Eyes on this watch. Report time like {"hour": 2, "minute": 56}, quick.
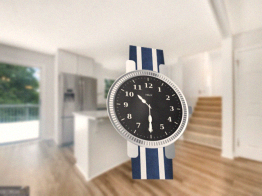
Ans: {"hour": 10, "minute": 30}
